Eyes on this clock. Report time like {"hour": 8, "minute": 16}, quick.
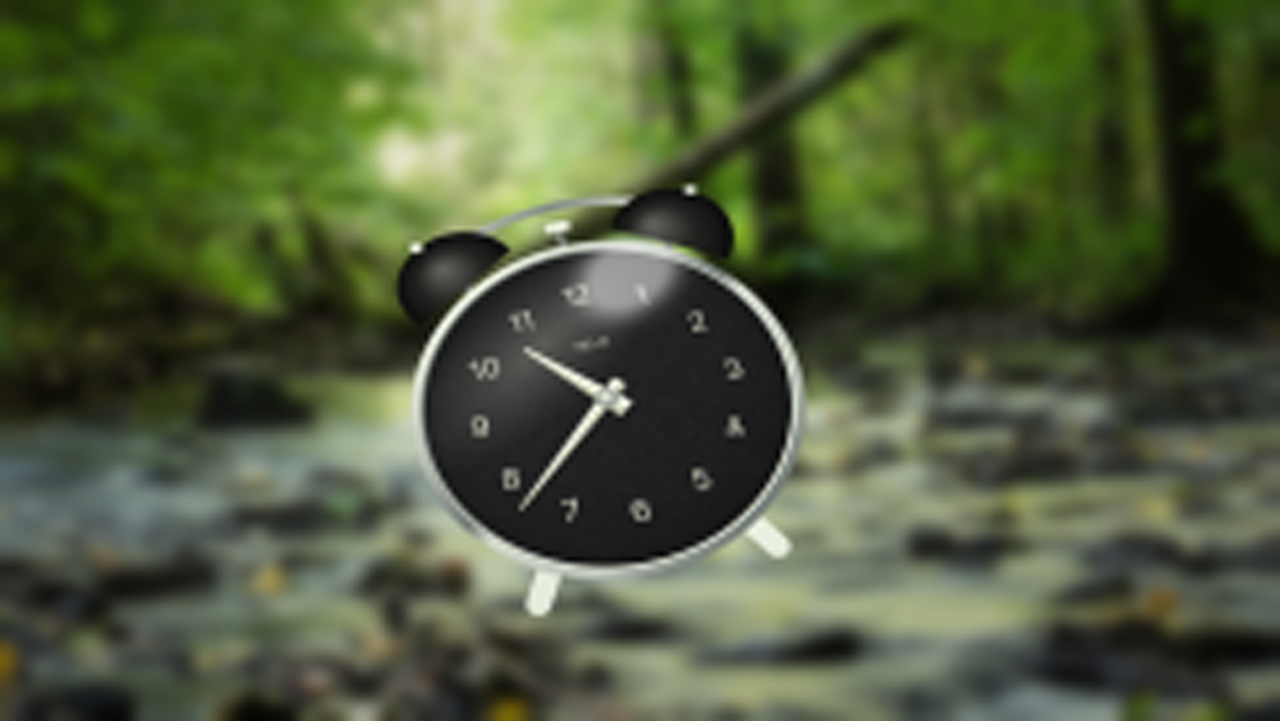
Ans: {"hour": 10, "minute": 38}
